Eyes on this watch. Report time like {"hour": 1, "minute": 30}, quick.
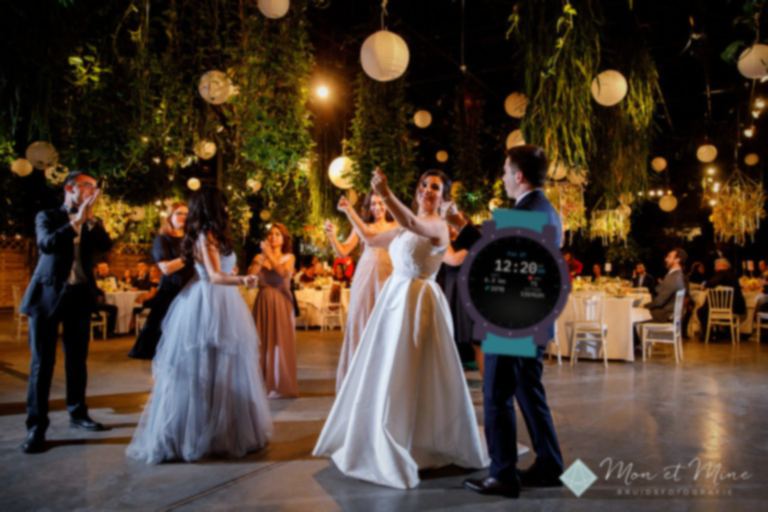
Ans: {"hour": 12, "minute": 20}
